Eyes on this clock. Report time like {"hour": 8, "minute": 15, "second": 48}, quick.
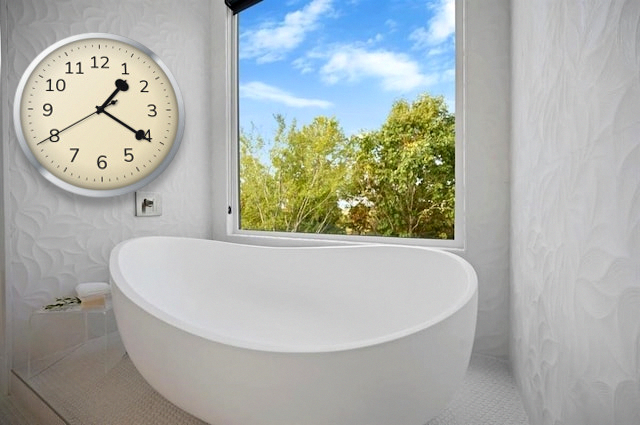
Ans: {"hour": 1, "minute": 20, "second": 40}
